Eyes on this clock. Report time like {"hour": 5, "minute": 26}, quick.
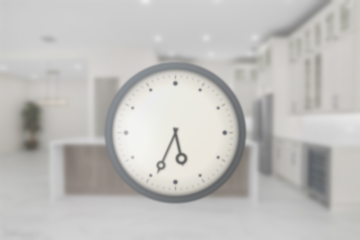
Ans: {"hour": 5, "minute": 34}
